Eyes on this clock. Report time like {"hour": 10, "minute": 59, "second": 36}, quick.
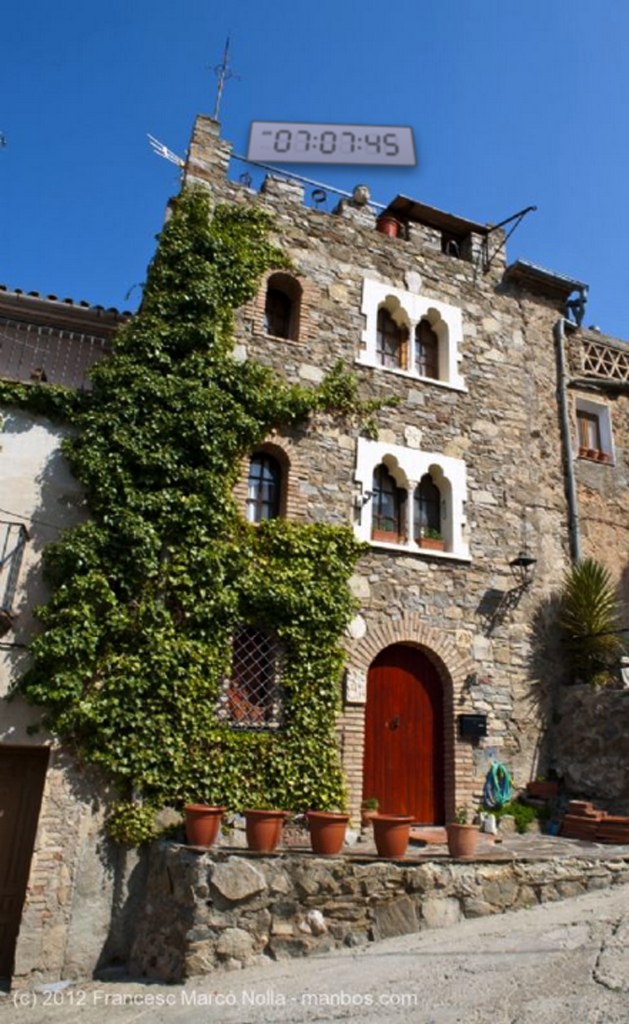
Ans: {"hour": 7, "minute": 7, "second": 45}
